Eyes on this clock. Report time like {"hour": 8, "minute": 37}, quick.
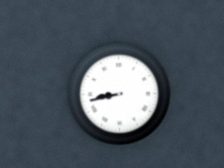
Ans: {"hour": 8, "minute": 43}
